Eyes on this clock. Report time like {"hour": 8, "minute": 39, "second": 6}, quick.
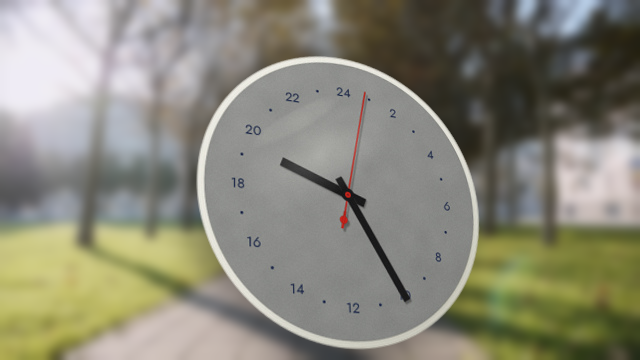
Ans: {"hour": 19, "minute": 25, "second": 2}
